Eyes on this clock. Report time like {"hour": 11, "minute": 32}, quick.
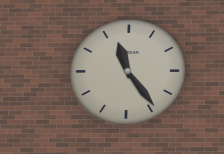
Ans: {"hour": 11, "minute": 24}
